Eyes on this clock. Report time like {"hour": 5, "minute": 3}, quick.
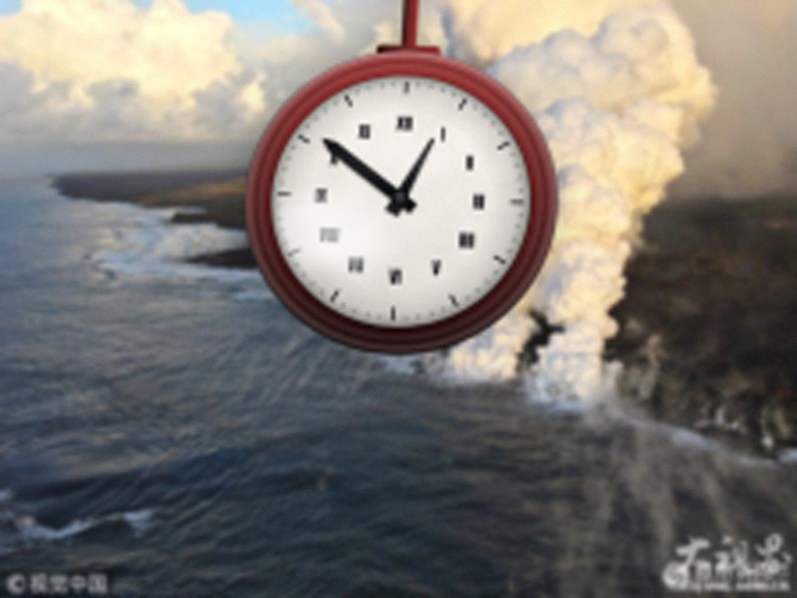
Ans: {"hour": 12, "minute": 51}
